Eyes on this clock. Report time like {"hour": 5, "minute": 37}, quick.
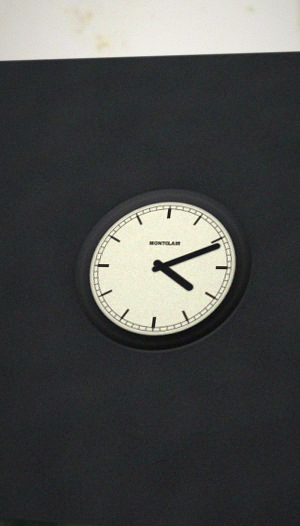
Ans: {"hour": 4, "minute": 11}
